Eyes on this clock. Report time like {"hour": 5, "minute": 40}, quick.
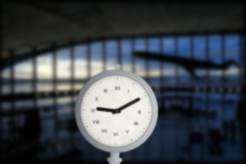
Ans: {"hour": 9, "minute": 10}
